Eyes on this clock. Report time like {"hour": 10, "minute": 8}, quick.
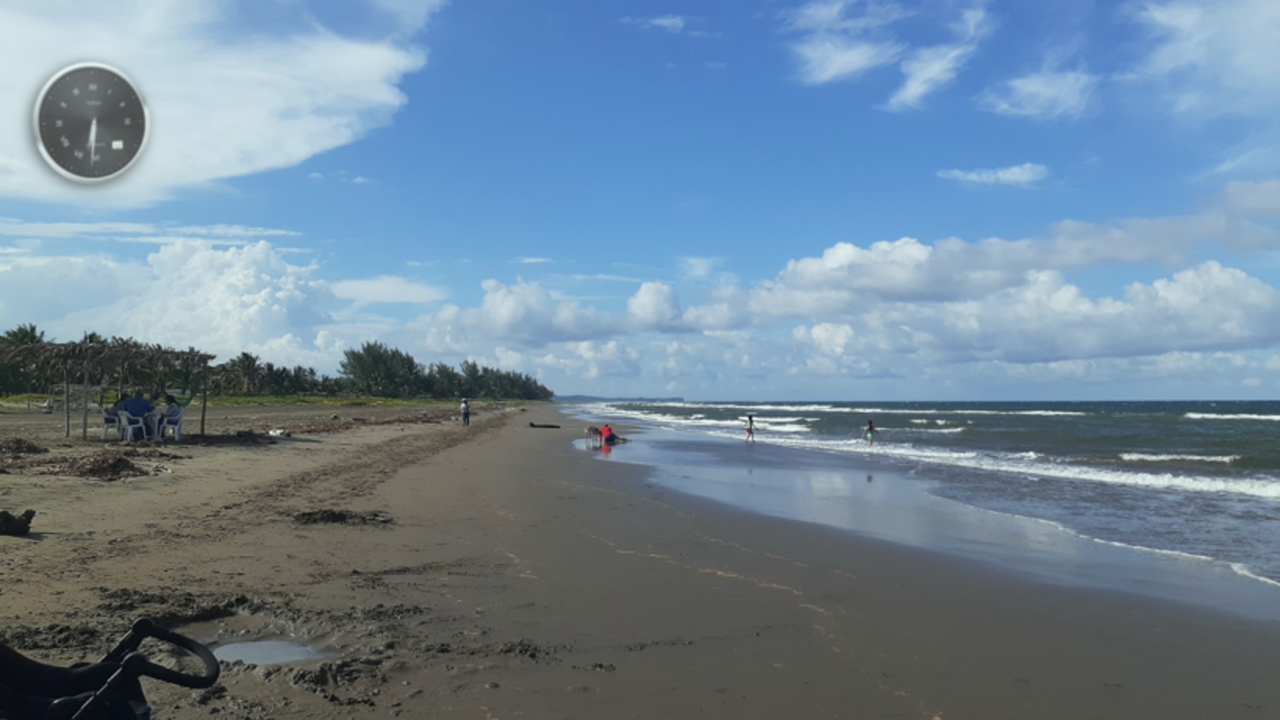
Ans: {"hour": 6, "minute": 31}
